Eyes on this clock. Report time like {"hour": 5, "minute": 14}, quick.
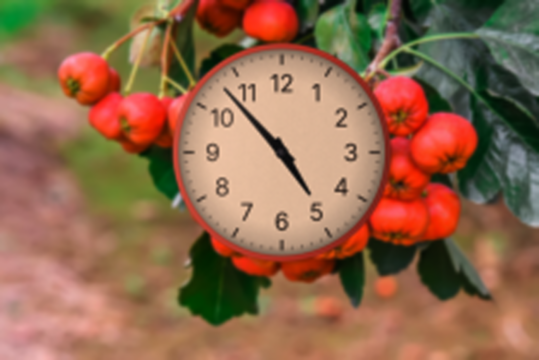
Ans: {"hour": 4, "minute": 53}
